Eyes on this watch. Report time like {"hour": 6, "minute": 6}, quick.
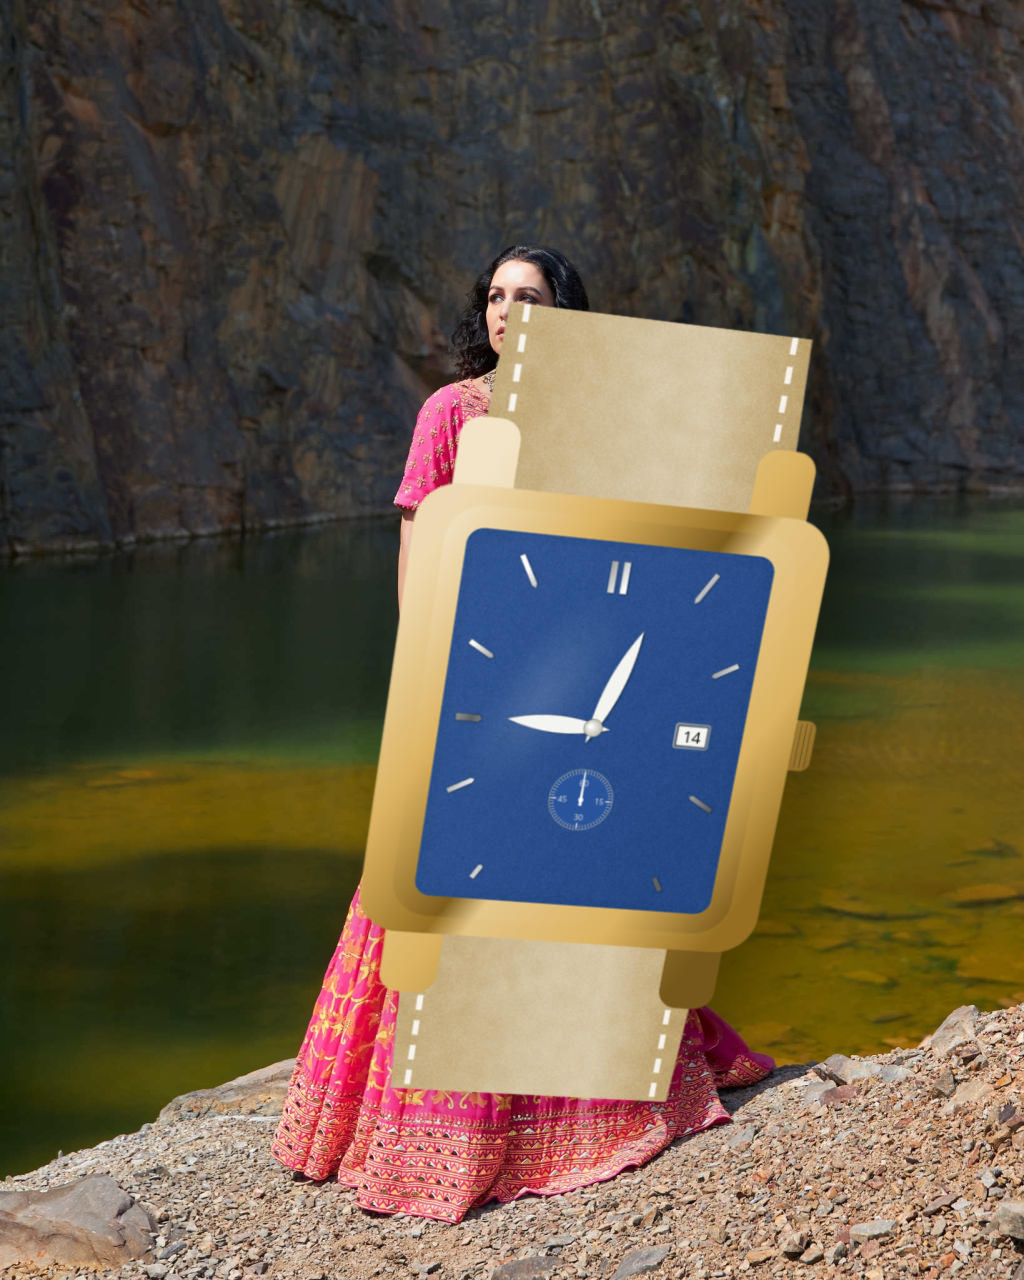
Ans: {"hour": 9, "minute": 3}
